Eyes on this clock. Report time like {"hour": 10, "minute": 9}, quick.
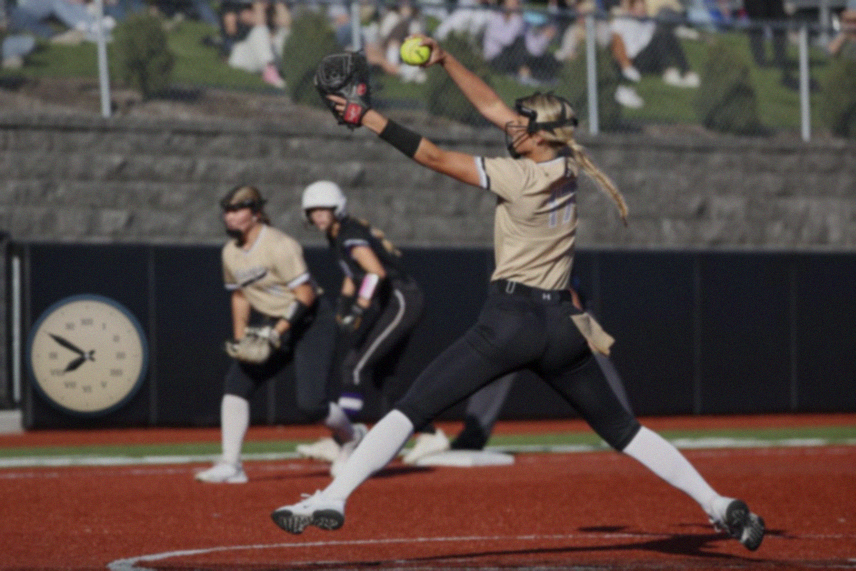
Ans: {"hour": 7, "minute": 50}
